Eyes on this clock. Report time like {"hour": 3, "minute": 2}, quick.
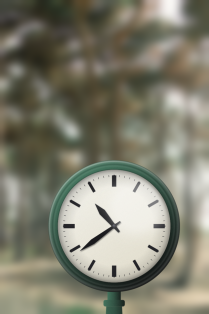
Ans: {"hour": 10, "minute": 39}
